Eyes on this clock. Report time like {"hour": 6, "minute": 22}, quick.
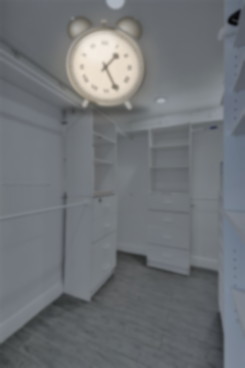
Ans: {"hour": 1, "minute": 26}
